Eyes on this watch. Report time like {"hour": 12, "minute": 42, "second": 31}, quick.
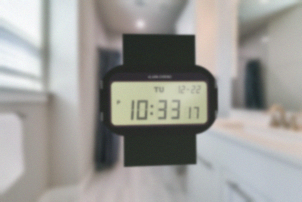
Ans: {"hour": 10, "minute": 33, "second": 17}
